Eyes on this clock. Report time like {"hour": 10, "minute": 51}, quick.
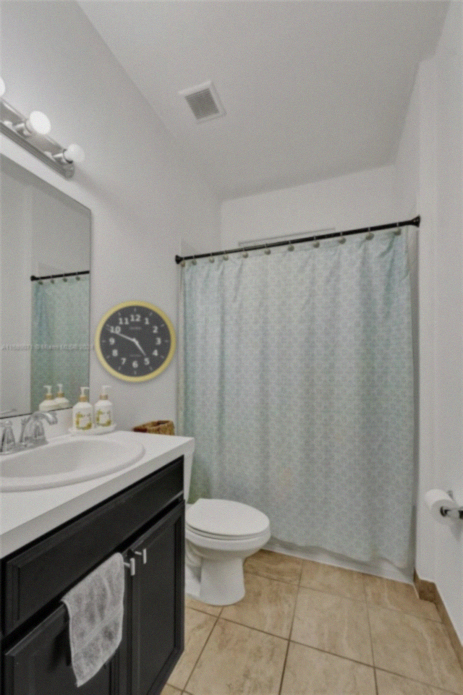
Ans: {"hour": 4, "minute": 49}
